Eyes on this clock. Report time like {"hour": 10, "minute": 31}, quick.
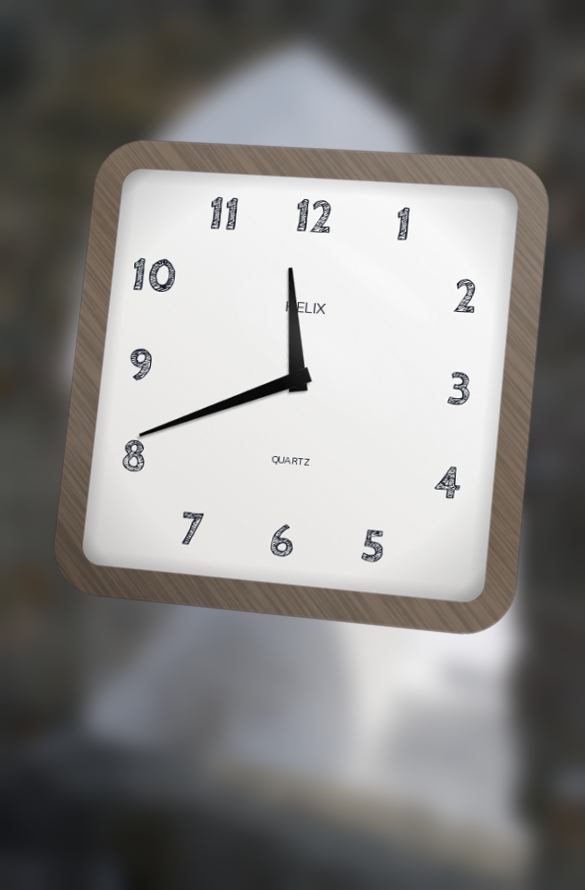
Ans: {"hour": 11, "minute": 41}
